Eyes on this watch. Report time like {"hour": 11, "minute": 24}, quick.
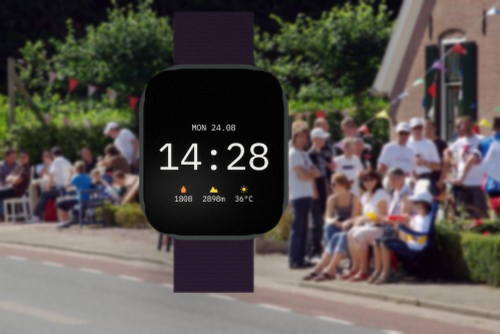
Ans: {"hour": 14, "minute": 28}
